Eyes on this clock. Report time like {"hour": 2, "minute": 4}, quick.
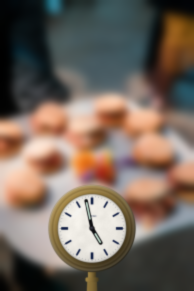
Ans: {"hour": 4, "minute": 58}
